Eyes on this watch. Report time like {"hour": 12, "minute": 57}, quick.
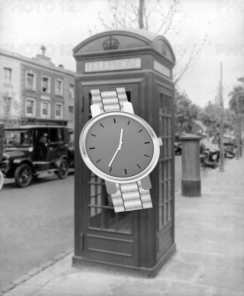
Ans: {"hour": 12, "minute": 36}
